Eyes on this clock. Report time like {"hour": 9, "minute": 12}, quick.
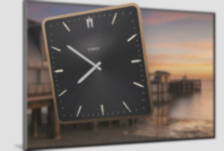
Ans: {"hour": 7, "minute": 52}
